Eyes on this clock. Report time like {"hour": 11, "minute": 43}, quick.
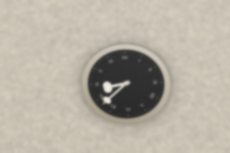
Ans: {"hour": 8, "minute": 38}
